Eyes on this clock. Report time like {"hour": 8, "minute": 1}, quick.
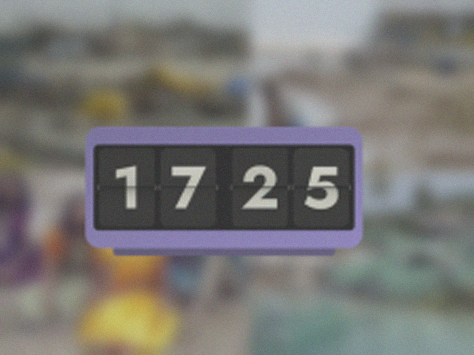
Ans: {"hour": 17, "minute": 25}
